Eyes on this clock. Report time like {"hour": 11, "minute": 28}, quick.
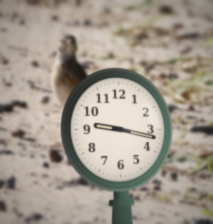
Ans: {"hour": 9, "minute": 17}
